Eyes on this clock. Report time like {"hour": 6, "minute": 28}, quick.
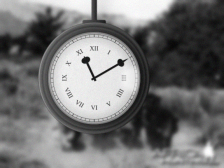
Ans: {"hour": 11, "minute": 10}
